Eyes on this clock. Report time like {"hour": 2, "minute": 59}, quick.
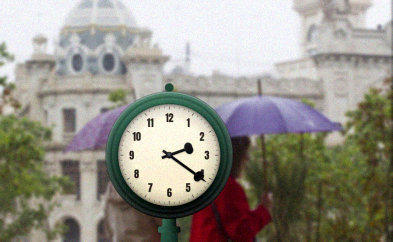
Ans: {"hour": 2, "minute": 21}
